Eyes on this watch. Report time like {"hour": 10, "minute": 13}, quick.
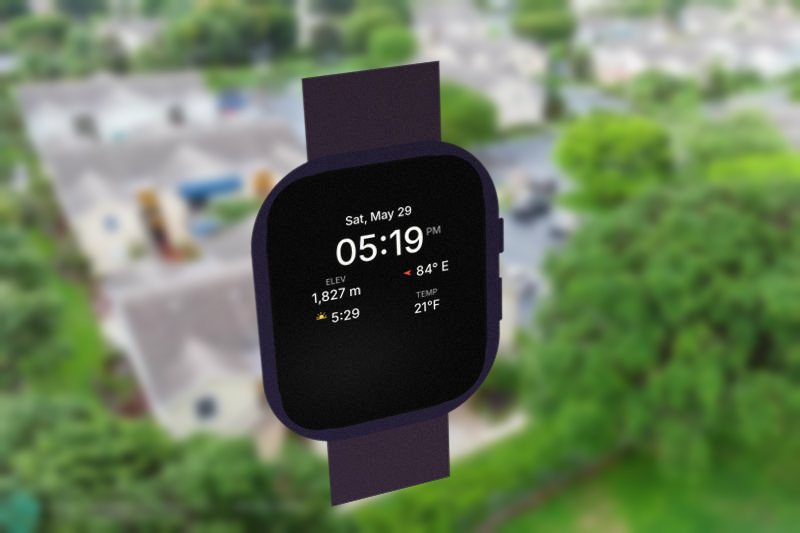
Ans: {"hour": 5, "minute": 19}
